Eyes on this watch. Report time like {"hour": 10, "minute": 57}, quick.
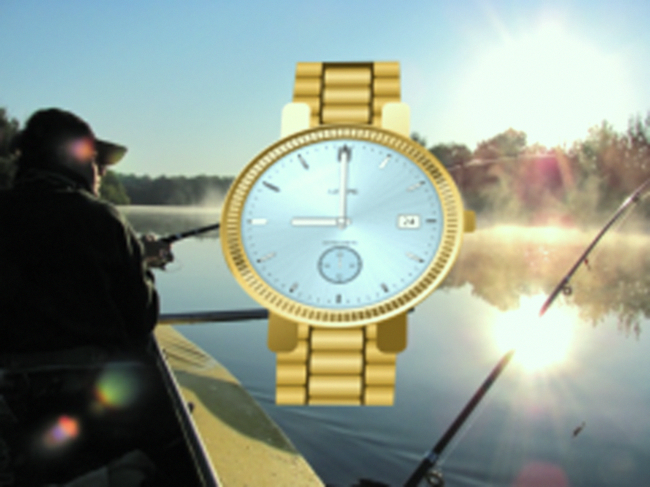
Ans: {"hour": 9, "minute": 0}
